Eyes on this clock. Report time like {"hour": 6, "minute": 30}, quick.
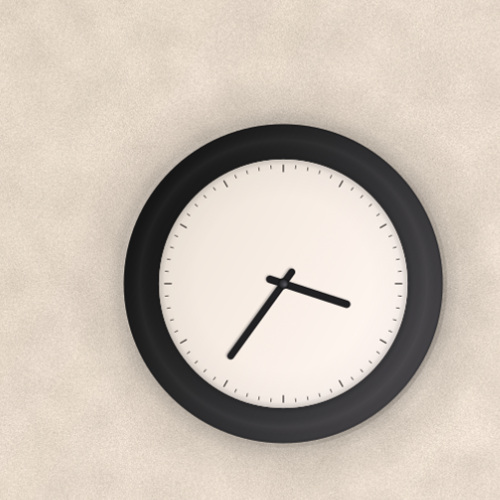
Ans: {"hour": 3, "minute": 36}
